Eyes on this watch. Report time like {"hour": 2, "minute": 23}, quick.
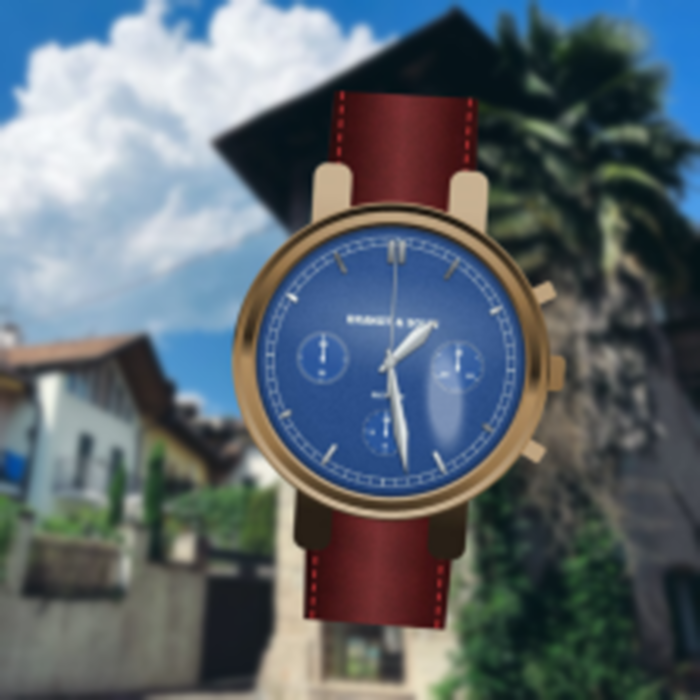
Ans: {"hour": 1, "minute": 28}
